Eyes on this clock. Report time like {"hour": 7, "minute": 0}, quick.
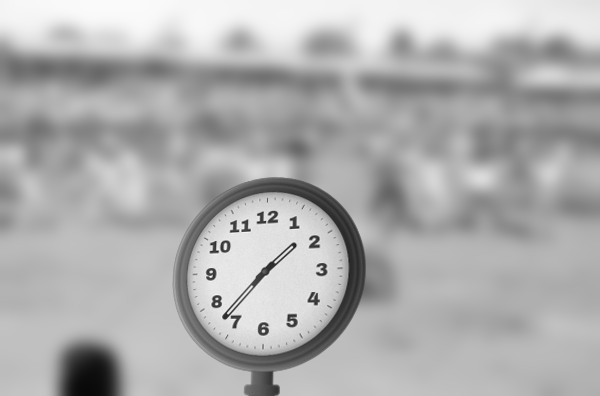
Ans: {"hour": 1, "minute": 37}
